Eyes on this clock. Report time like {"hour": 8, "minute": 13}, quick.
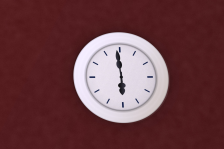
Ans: {"hour": 5, "minute": 59}
